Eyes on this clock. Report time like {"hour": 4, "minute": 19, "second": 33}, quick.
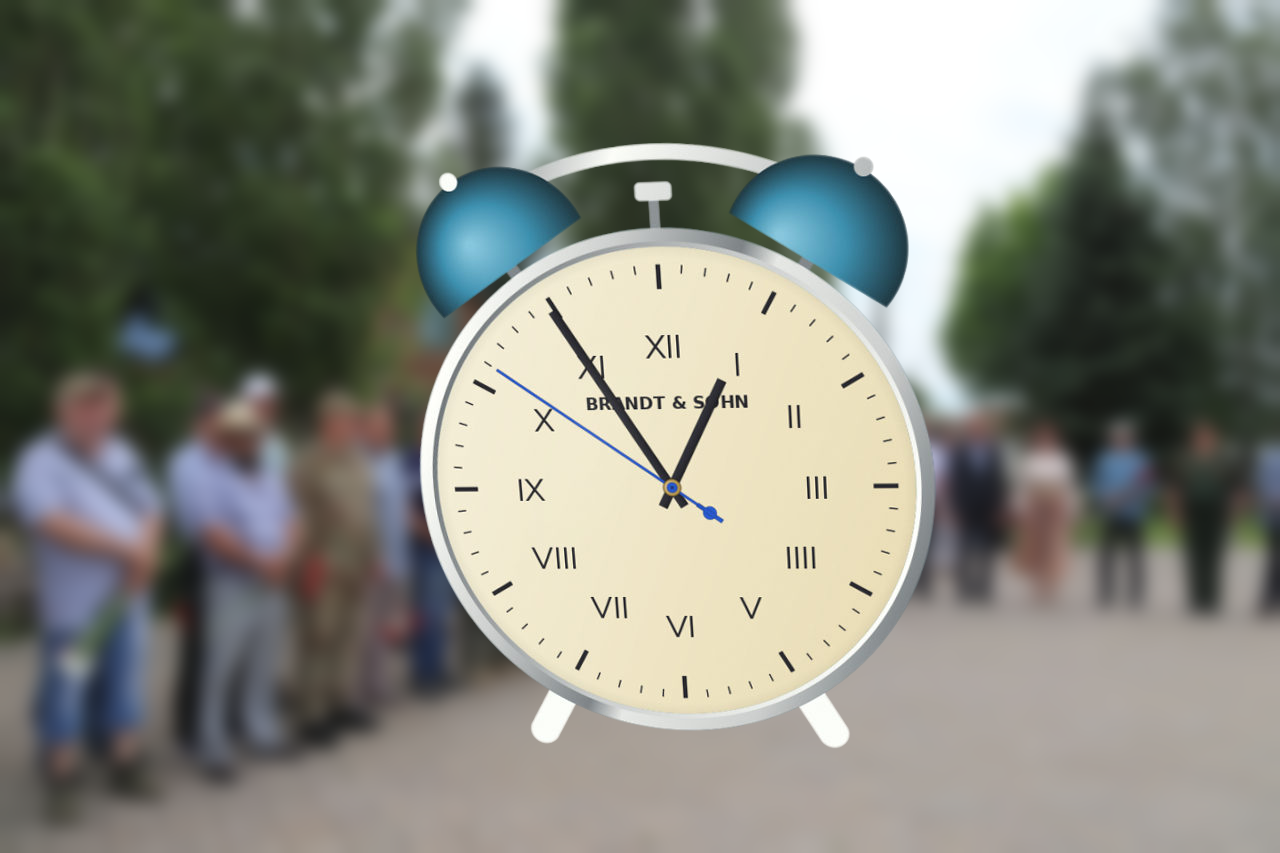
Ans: {"hour": 12, "minute": 54, "second": 51}
